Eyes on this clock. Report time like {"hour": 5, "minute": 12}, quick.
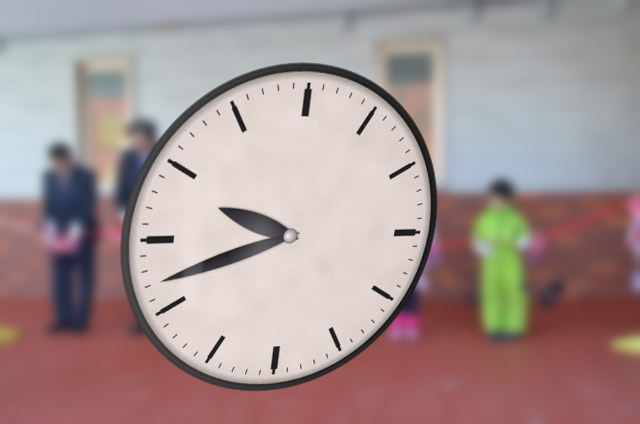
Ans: {"hour": 9, "minute": 42}
